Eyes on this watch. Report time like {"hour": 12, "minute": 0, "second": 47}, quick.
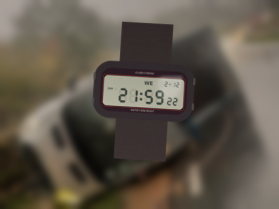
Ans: {"hour": 21, "minute": 59, "second": 22}
